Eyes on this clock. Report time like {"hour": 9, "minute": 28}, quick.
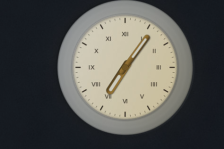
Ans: {"hour": 7, "minute": 6}
